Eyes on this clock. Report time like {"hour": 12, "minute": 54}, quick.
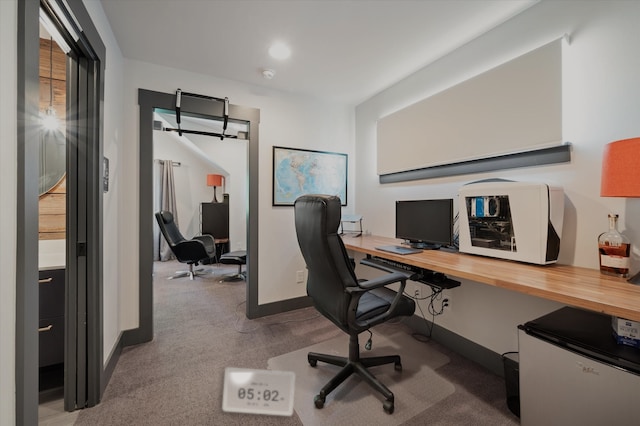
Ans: {"hour": 5, "minute": 2}
